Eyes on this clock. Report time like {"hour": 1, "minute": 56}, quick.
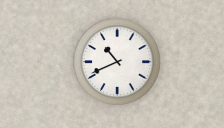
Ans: {"hour": 10, "minute": 41}
